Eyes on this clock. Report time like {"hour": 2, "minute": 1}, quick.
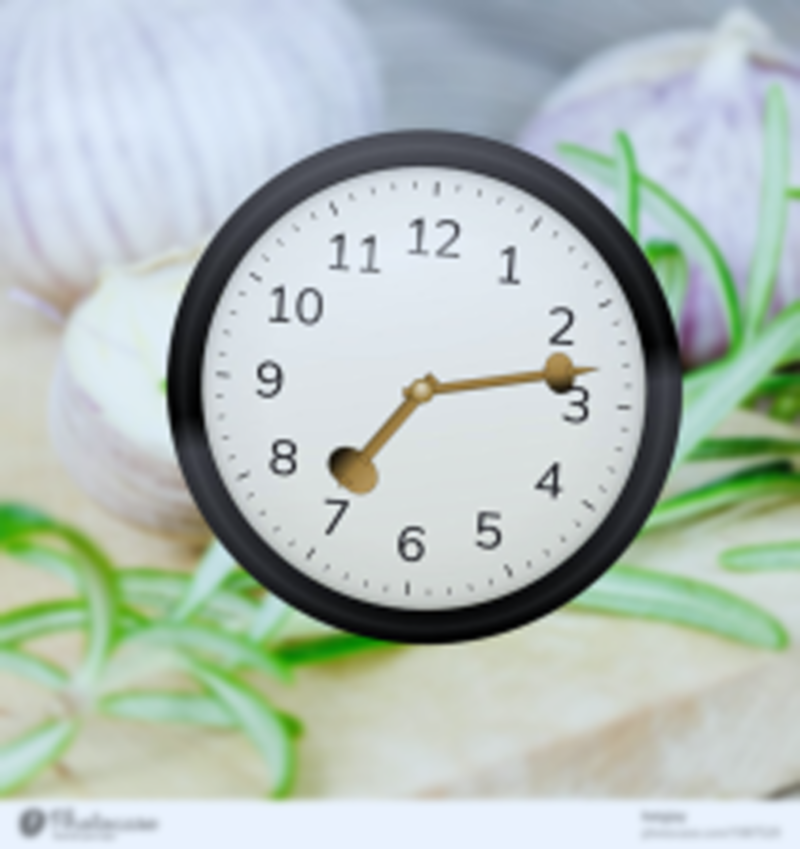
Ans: {"hour": 7, "minute": 13}
